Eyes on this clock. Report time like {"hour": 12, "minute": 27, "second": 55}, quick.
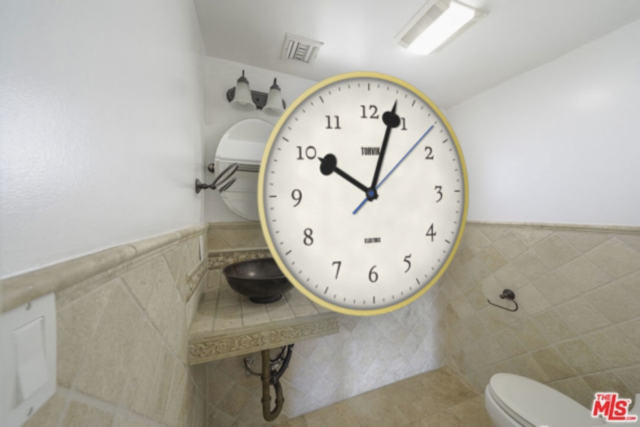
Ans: {"hour": 10, "minute": 3, "second": 8}
